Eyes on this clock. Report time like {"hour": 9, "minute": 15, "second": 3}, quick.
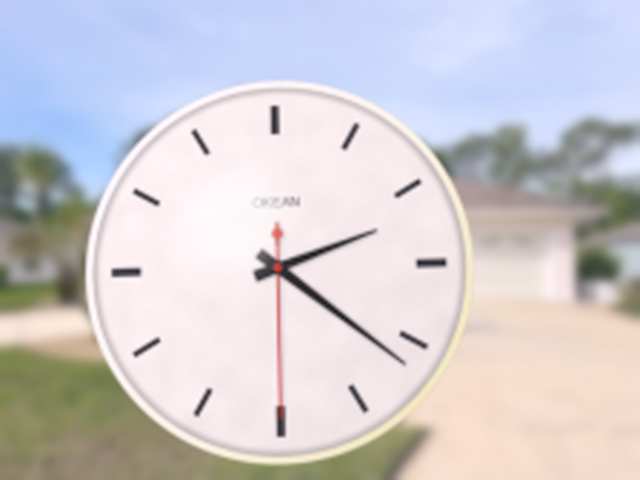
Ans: {"hour": 2, "minute": 21, "second": 30}
